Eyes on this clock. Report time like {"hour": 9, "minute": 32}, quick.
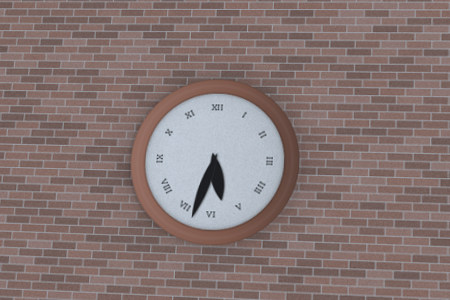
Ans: {"hour": 5, "minute": 33}
